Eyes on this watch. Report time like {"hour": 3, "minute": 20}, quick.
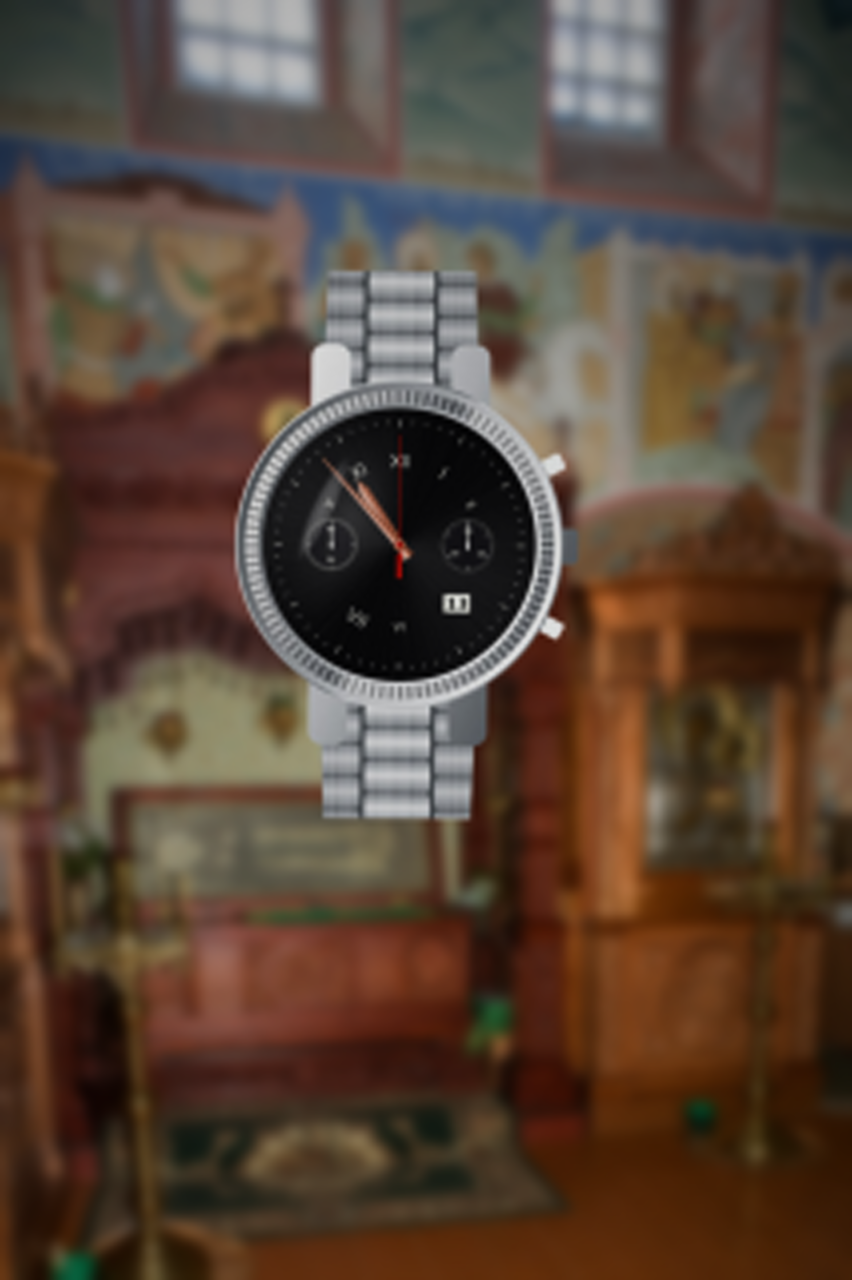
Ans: {"hour": 10, "minute": 53}
